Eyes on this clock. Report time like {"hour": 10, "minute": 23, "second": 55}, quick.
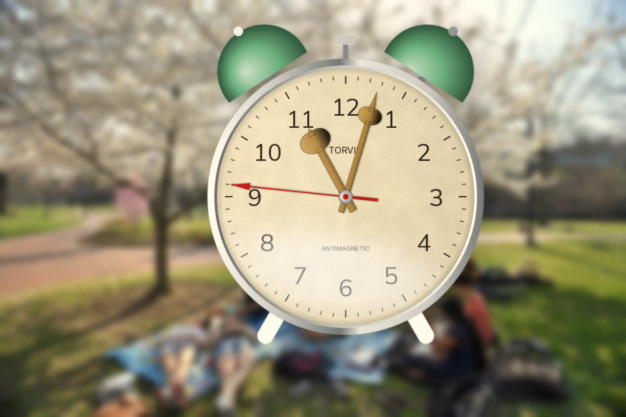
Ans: {"hour": 11, "minute": 2, "second": 46}
